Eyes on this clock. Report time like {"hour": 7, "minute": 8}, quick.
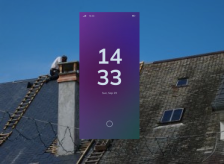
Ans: {"hour": 14, "minute": 33}
